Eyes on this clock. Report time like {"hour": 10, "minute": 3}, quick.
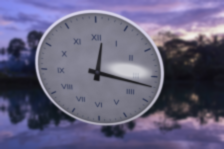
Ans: {"hour": 12, "minute": 17}
